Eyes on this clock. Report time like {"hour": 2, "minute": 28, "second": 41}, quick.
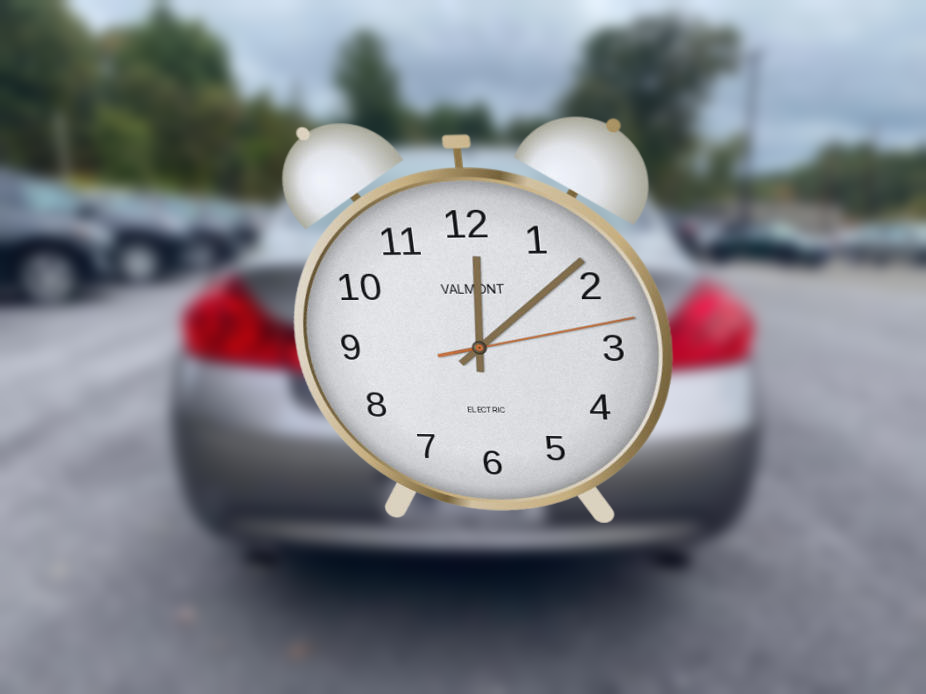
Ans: {"hour": 12, "minute": 8, "second": 13}
